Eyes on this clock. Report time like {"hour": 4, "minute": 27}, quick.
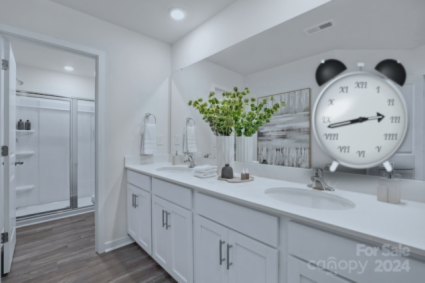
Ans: {"hour": 2, "minute": 43}
